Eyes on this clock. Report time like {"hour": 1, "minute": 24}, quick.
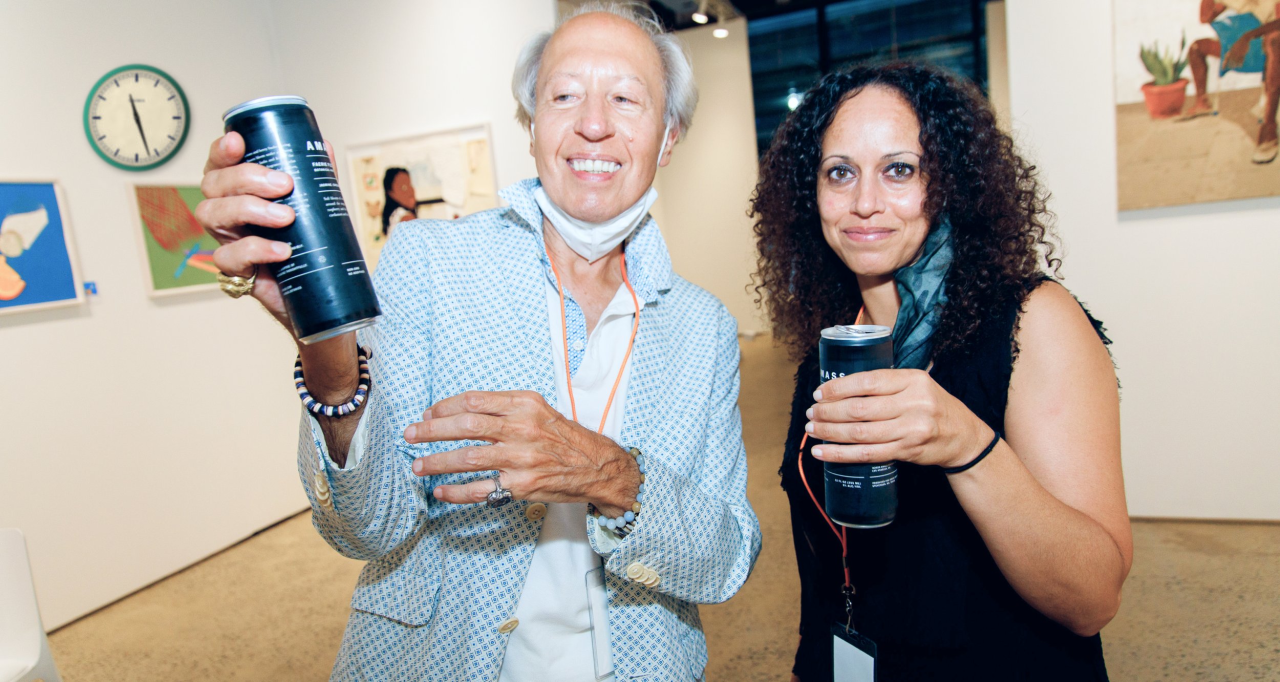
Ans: {"hour": 11, "minute": 27}
